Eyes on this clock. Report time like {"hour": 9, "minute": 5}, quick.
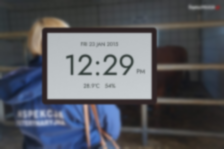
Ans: {"hour": 12, "minute": 29}
